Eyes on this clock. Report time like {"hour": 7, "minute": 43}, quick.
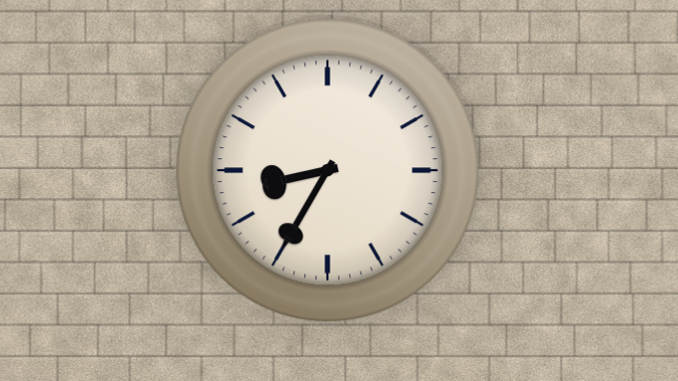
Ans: {"hour": 8, "minute": 35}
